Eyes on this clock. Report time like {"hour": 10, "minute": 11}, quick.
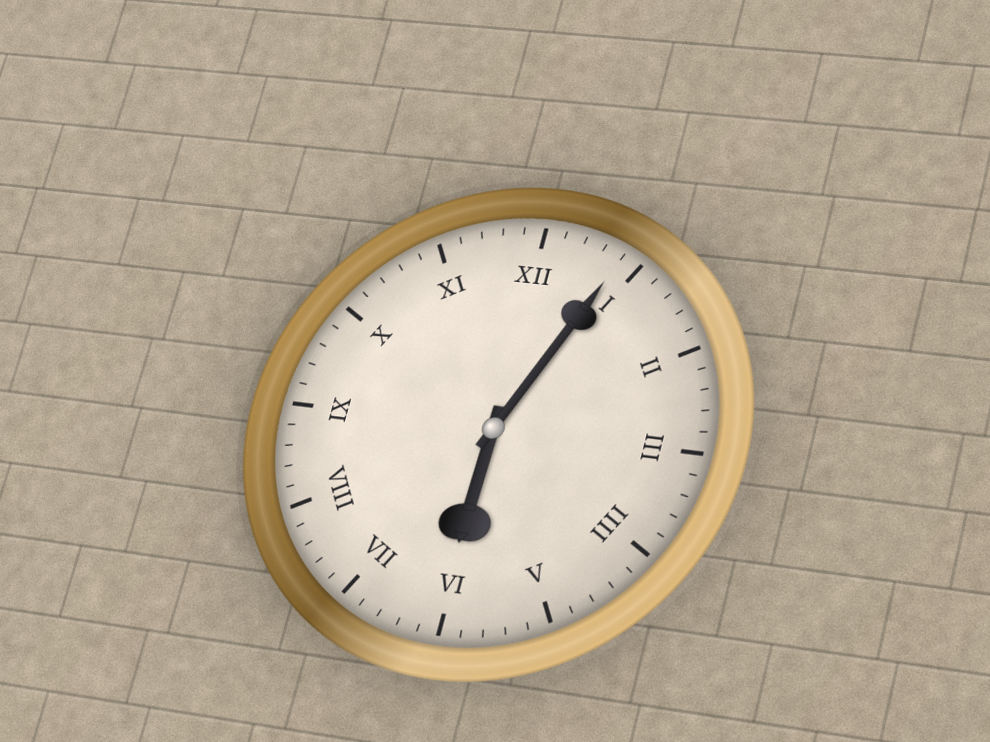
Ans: {"hour": 6, "minute": 4}
